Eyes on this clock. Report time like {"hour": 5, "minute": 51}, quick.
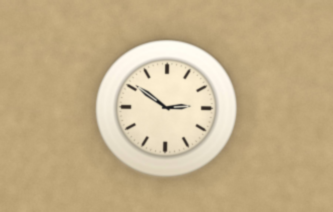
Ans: {"hour": 2, "minute": 51}
